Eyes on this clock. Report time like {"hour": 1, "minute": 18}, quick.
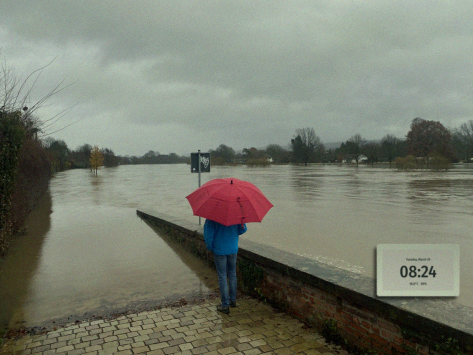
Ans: {"hour": 8, "minute": 24}
